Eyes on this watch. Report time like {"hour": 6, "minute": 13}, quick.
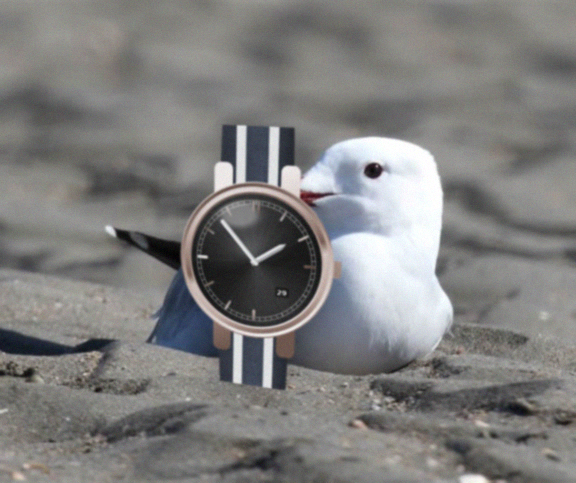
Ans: {"hour": 1, "minute": 53}
